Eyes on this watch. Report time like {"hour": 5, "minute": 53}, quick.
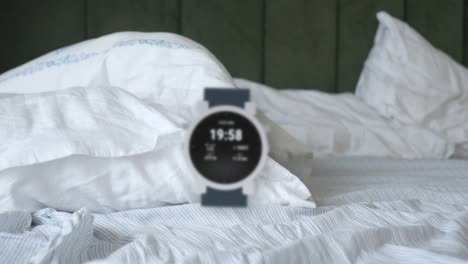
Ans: {"hour": 19, "minute": 58}
